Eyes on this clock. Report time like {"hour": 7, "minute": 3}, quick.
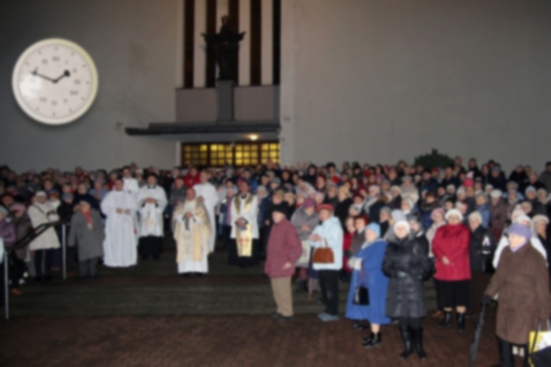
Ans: {"hour": 1, "minute": 48}
